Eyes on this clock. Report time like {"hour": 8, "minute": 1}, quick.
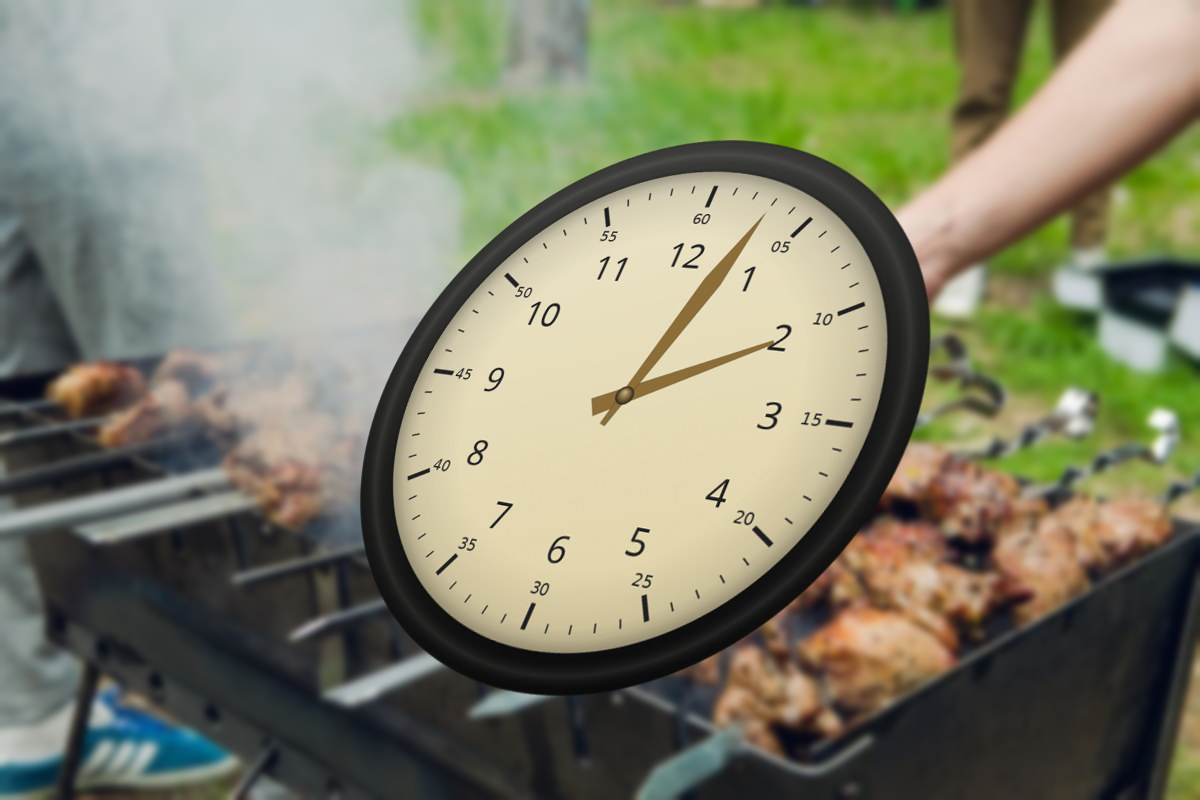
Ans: {"hour": 2, "minute": 3}
